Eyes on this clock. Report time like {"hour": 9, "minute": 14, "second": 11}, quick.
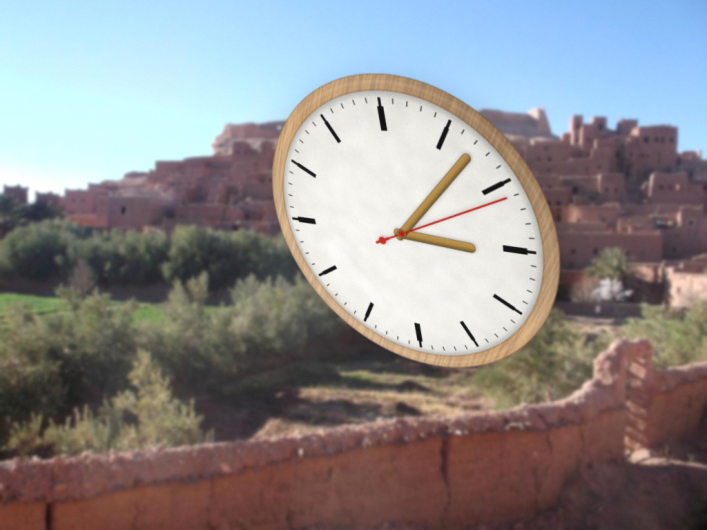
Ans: {"hour": 3, "minute": 7, "second": 11}
